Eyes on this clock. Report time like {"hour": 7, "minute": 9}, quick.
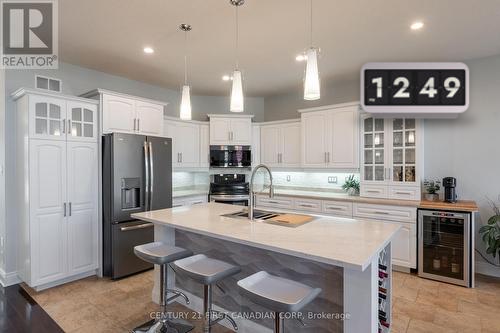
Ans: {"hour": 12, "minute": 49}
